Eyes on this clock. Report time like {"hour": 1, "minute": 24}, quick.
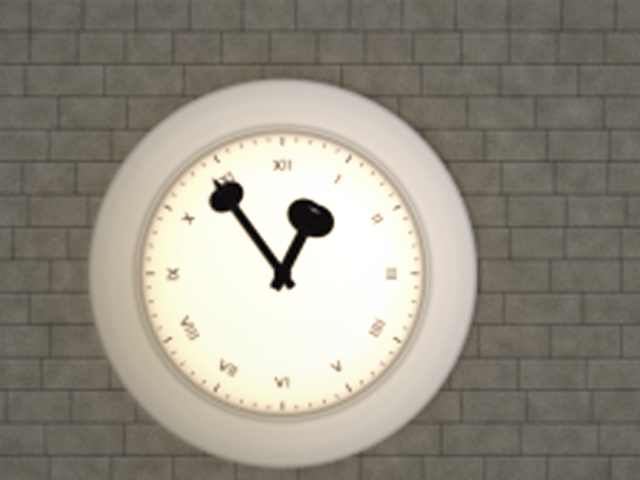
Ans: {"hour": 12, "minute": 54}
